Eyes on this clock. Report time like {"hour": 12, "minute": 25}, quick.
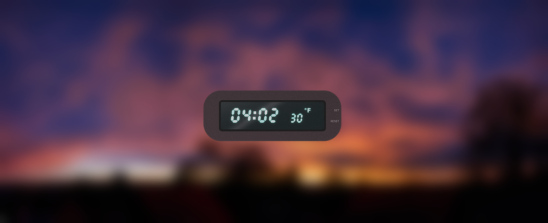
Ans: {"hour": 4, "minute": 2}
